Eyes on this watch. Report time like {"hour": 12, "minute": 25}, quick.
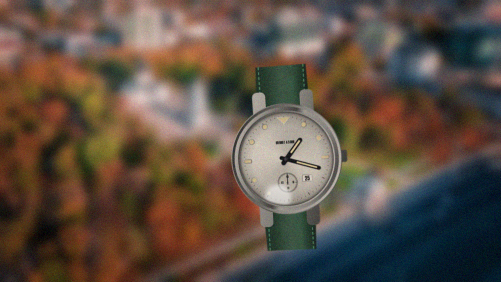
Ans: {"hour": 1, "minute": 18}
